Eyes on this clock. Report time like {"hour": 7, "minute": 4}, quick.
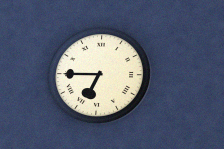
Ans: {"hour": 6, "minute": 45}
